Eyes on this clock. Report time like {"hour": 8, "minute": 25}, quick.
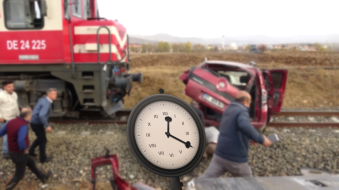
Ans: {"hour": 12, "minute": 20}
